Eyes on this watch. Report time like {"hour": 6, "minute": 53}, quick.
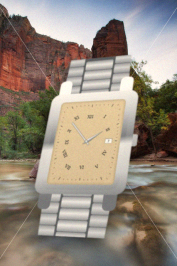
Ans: {"hour": 1, "minute": 53}
